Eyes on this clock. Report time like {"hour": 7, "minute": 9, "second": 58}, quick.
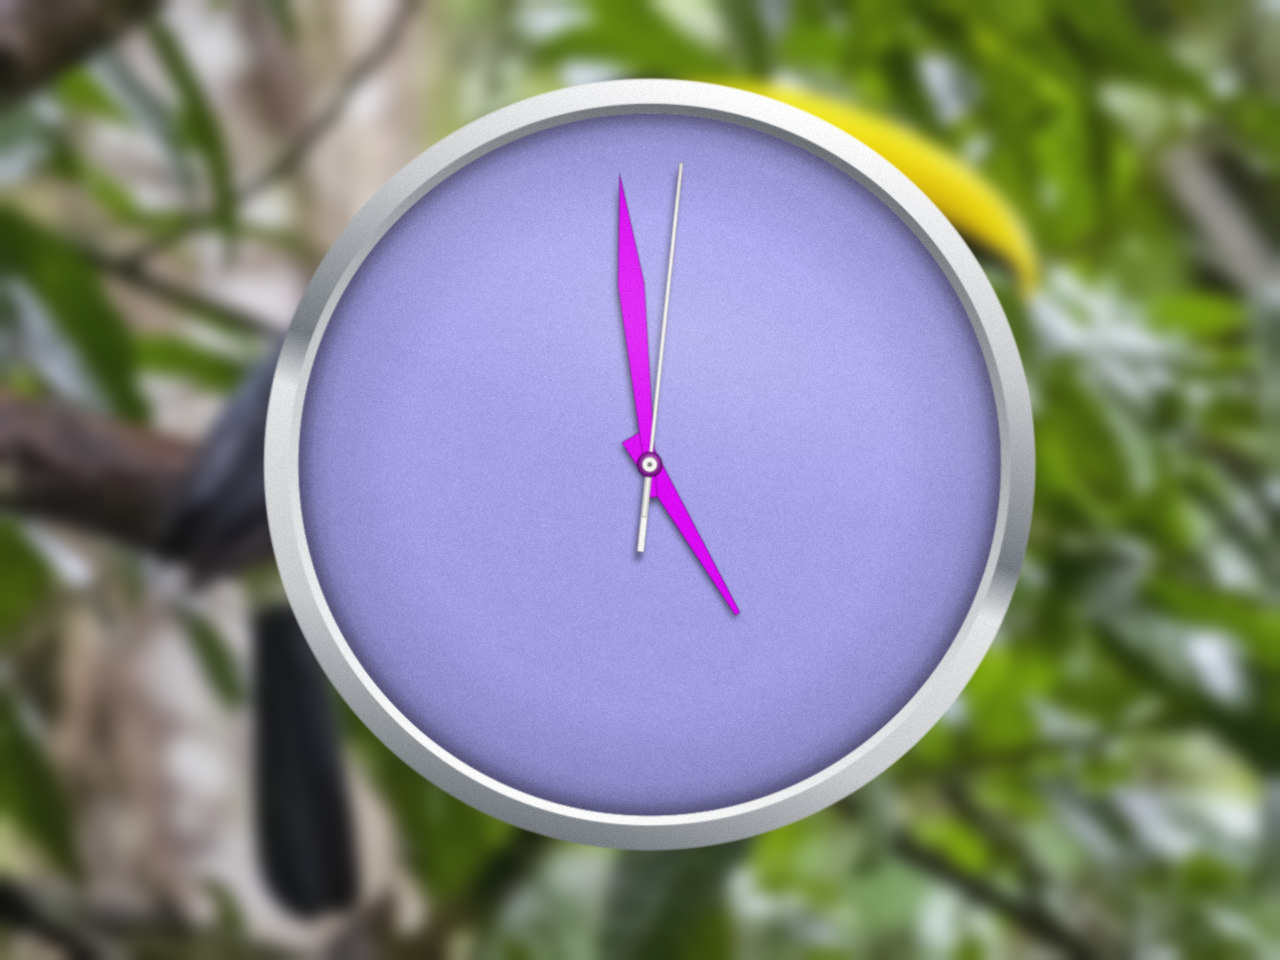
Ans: {"hour": 4, "minute": 59, "second": 1}
